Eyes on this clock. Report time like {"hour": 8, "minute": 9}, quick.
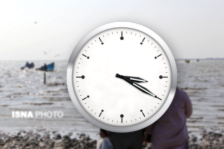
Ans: {"hour": 3, "minute": 20}
